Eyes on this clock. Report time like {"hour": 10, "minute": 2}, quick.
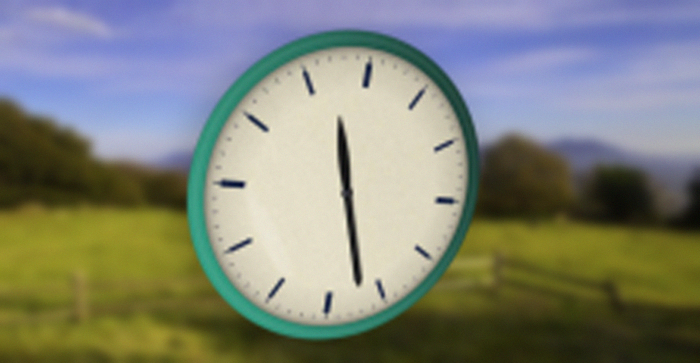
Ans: {"hour": 11, "minute": 27}
